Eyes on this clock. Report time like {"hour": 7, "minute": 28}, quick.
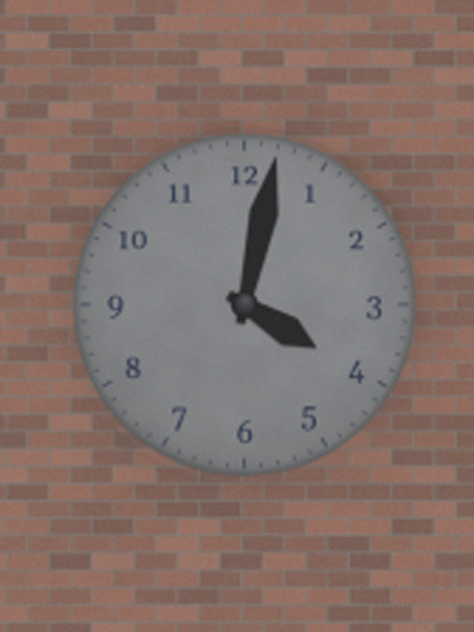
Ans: {"hour": 4, "minute": 2}
